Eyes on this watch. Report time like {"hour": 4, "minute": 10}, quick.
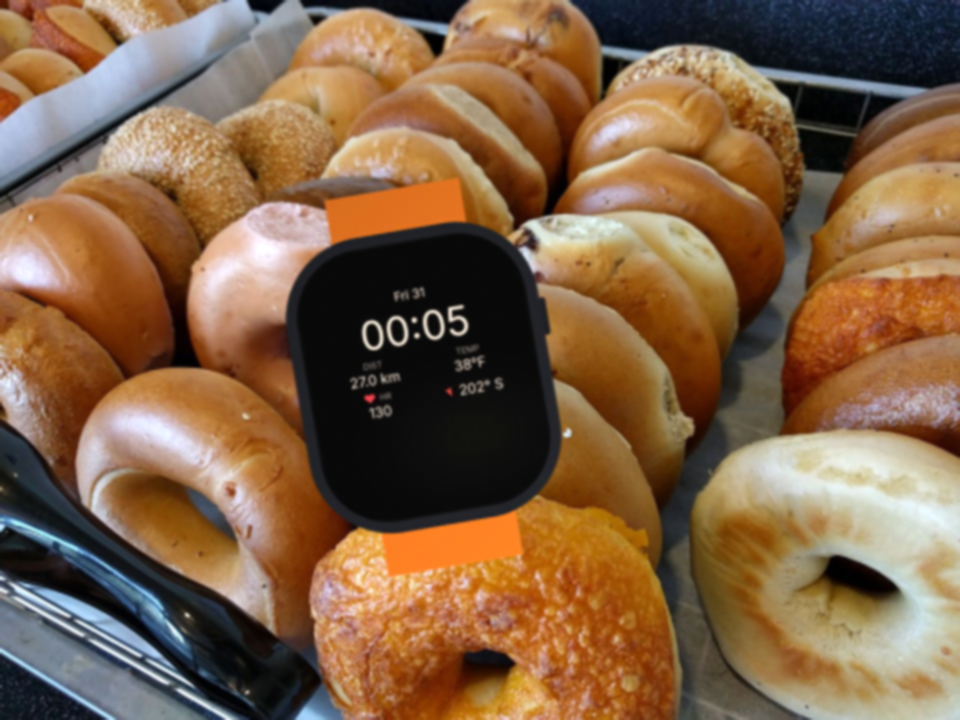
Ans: {"hour": 0, "minute": 5}
